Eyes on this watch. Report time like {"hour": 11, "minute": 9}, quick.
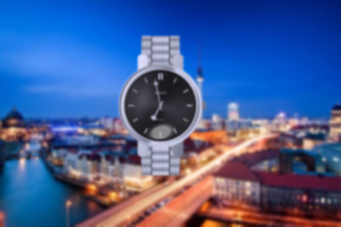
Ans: {"hour": 6, "minute": 58}
